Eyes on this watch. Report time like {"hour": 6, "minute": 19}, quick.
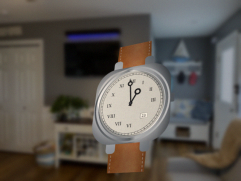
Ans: {"hour": 12, "minute": 59}
